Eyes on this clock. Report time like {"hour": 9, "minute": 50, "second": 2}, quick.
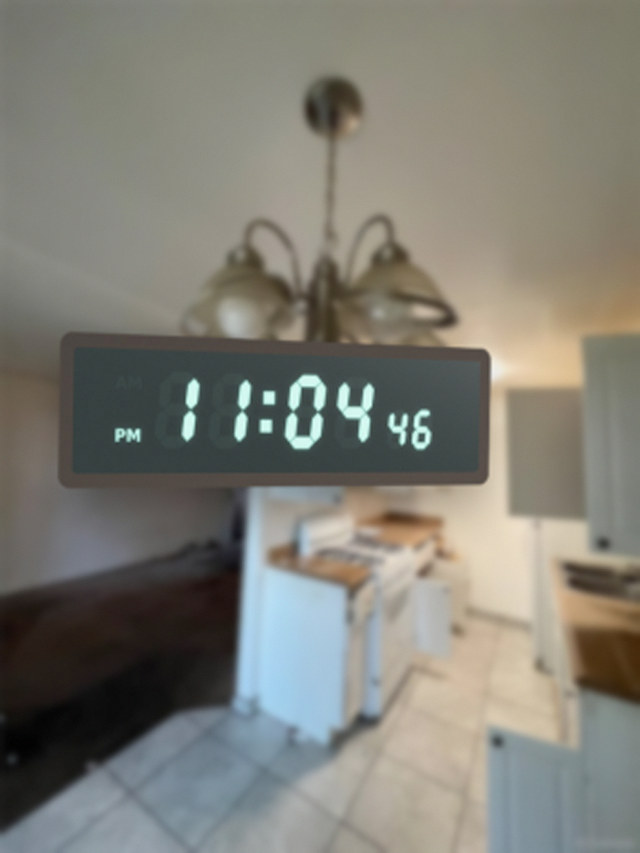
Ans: {"hour": 11, "minute": 4, "second": 46}
